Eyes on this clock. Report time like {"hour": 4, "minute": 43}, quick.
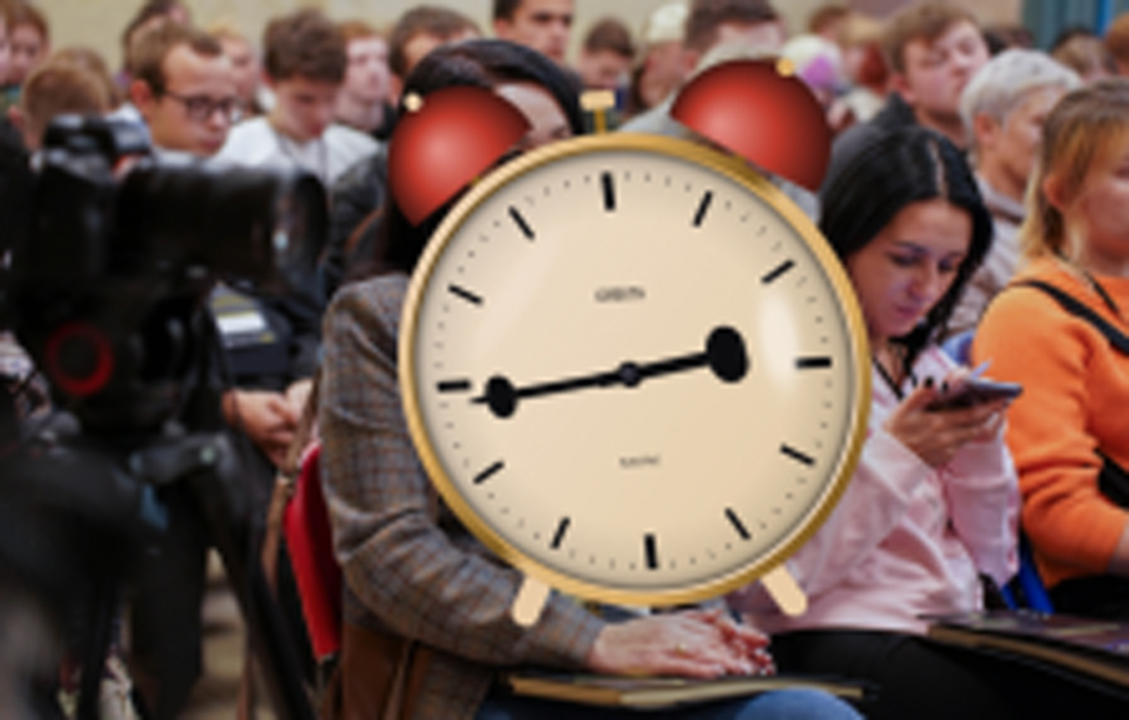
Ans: {"hour": 2, "minute": 44}
